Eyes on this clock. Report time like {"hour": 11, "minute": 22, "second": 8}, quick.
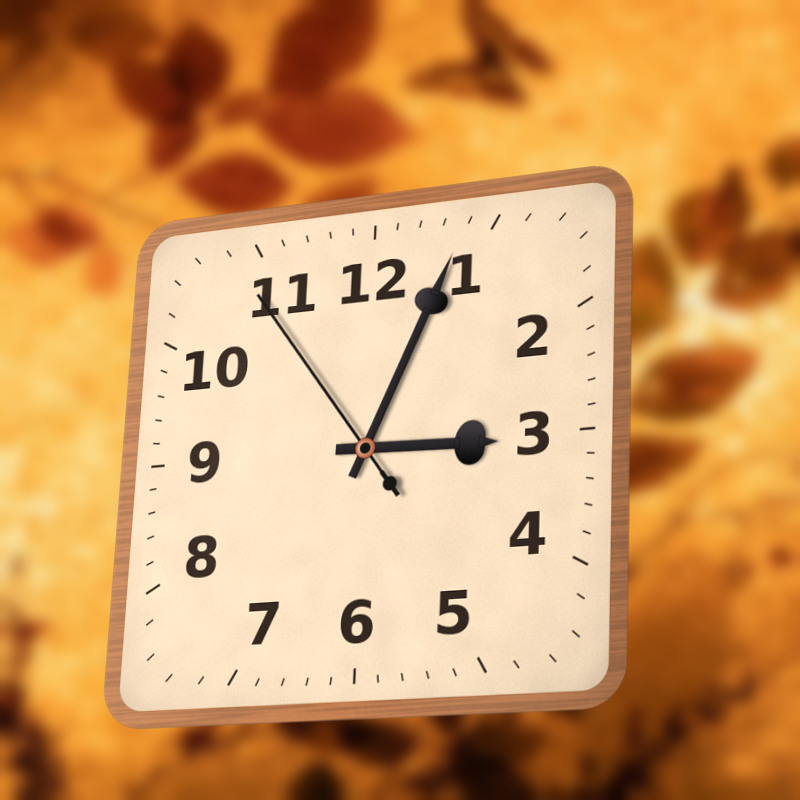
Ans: {"hour": 3, "minute": 3, "second": 54}
